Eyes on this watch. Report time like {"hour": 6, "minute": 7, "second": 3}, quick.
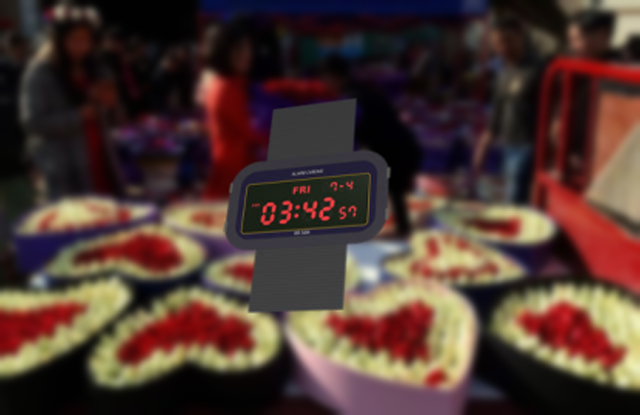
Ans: {"hour": 3, "minute": 42, "second": 57}
